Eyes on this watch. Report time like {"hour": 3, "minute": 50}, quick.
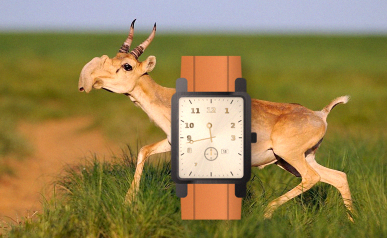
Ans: {"hour": 11, "minute": 43}
